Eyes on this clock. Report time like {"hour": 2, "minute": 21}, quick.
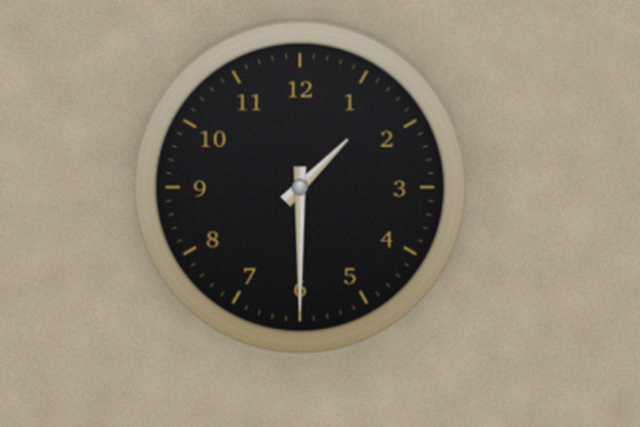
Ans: {"hour": 1, "minute": 30}
